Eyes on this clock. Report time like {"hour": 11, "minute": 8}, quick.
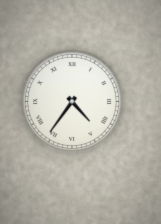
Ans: {"hour": 4, "minute": 36}
